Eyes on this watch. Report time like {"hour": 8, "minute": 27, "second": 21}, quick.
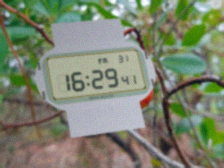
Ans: {"hour": 16, "minute": 29, "second": 41}
